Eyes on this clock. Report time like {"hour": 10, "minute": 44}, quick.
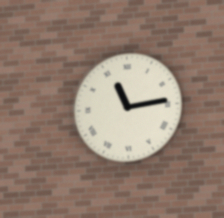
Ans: {"hour": 11, "minute": 14}
